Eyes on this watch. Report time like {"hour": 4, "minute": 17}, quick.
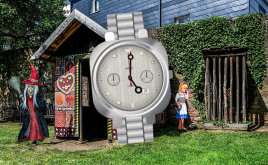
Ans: {"hour": 5, "minute": 1}
